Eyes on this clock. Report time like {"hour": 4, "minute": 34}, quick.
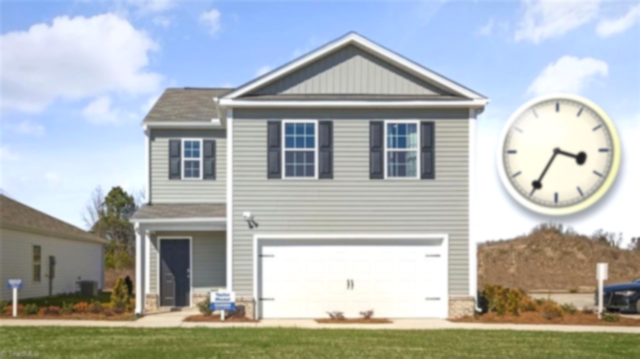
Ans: {"hour": 3, "minute": 35}
